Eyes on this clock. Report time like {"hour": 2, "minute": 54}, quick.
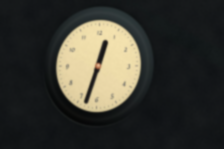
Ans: {"hour": 12, "minute": 33}
